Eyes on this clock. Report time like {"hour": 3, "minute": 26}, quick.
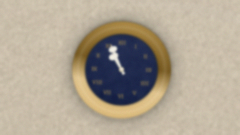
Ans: {"hour": 10, "minute": 56}
